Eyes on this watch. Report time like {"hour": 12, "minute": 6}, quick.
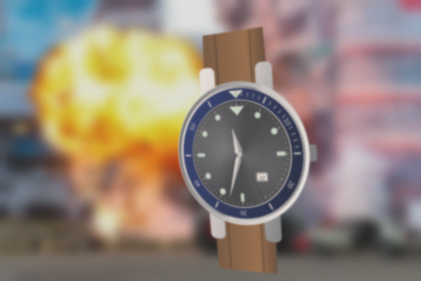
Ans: {"hour": 11, "minute": 33}
